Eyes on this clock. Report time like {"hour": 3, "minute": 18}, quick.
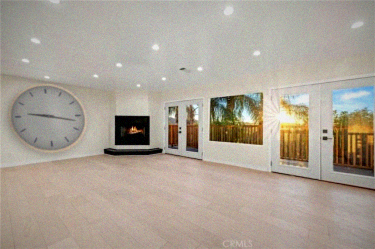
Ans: {"hour": 9, "minute": 17}
